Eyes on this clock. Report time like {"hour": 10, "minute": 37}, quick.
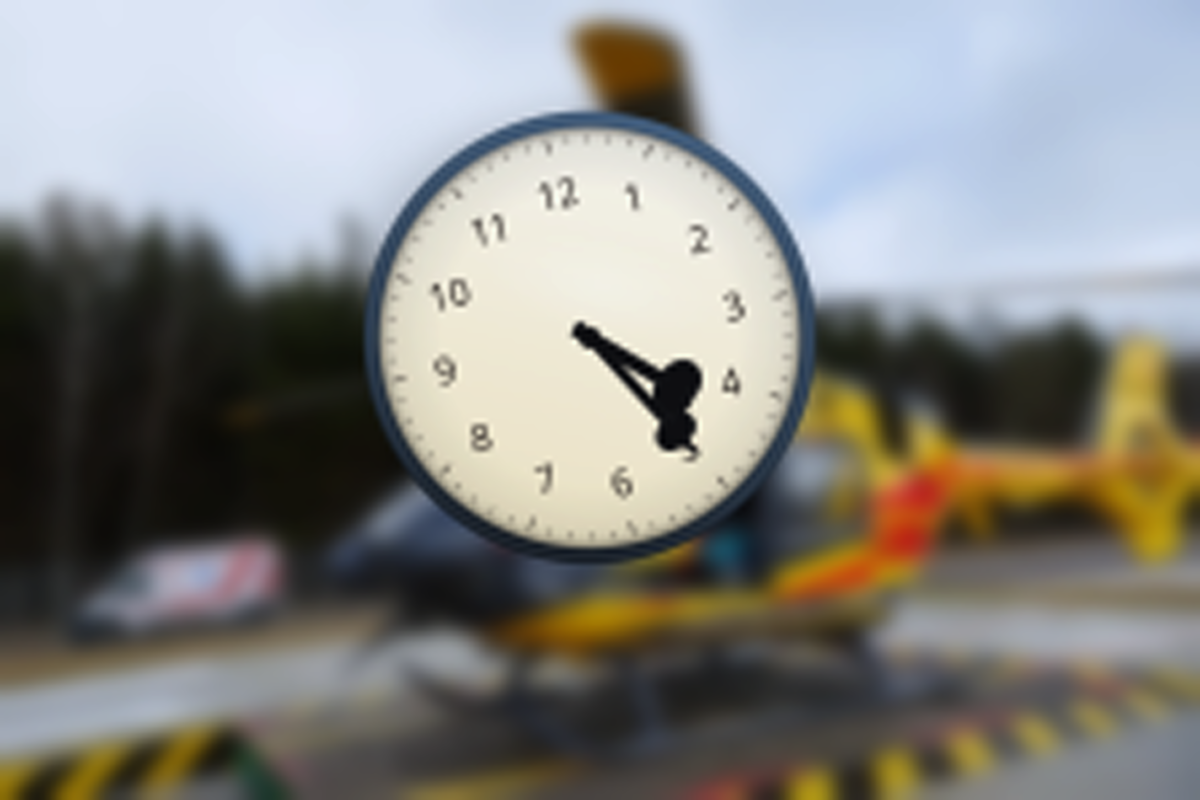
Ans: {"hour": 4, "minute": 25}
